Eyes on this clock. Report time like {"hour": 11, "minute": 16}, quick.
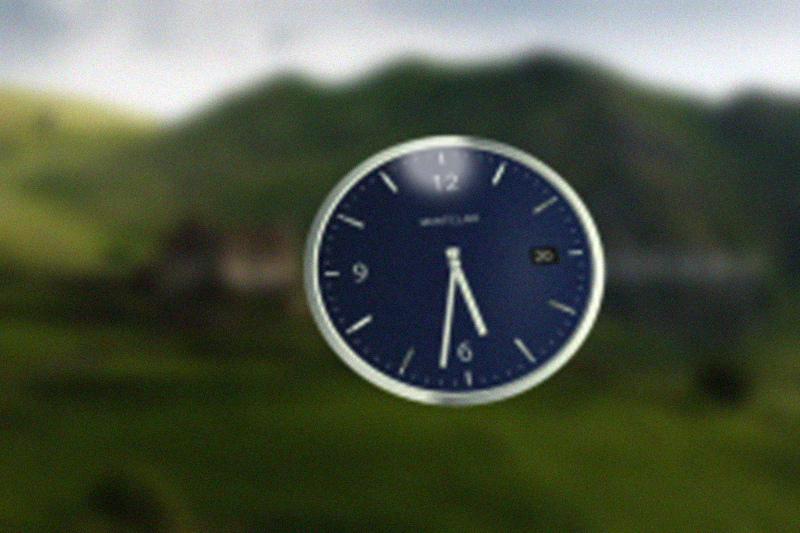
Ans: {"hour": 5, "minute": 32}
